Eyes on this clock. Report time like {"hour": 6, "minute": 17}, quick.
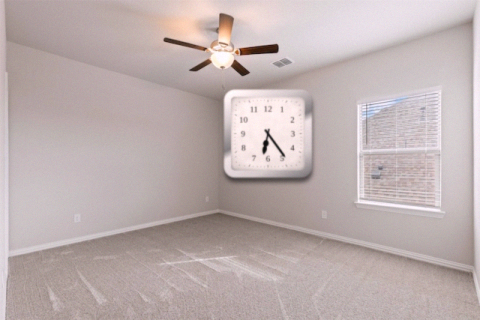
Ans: {"hour": 6, "minute": 24}
